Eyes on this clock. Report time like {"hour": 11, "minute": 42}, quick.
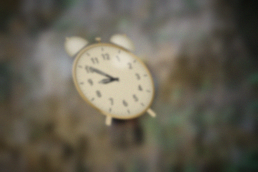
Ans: {"hour": 8, "minute": 51}
